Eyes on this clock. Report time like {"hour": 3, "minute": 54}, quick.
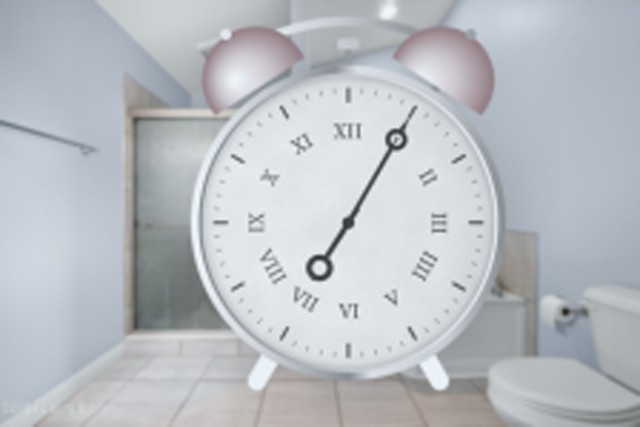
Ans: {"hour": 7, "minute": 5}
